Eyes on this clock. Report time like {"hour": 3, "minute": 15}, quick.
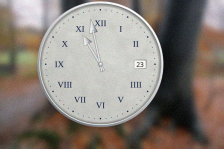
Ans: {"hour": 10, "minute": 58}
